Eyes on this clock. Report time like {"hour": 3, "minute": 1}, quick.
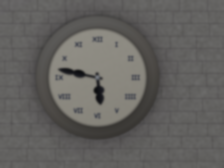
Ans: {"hour": 5, "minute": 47}
